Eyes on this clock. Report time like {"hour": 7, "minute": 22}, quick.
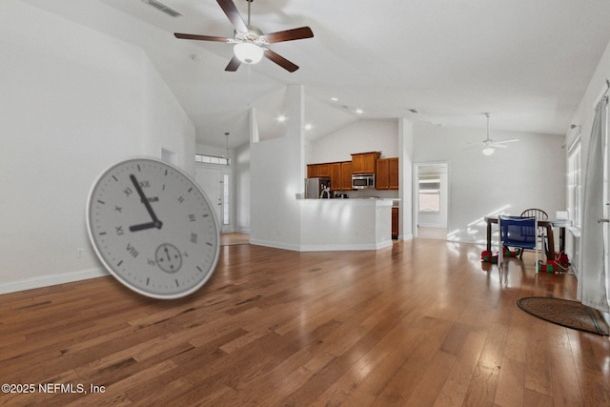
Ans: {"hour": 8, "minute": 58}
